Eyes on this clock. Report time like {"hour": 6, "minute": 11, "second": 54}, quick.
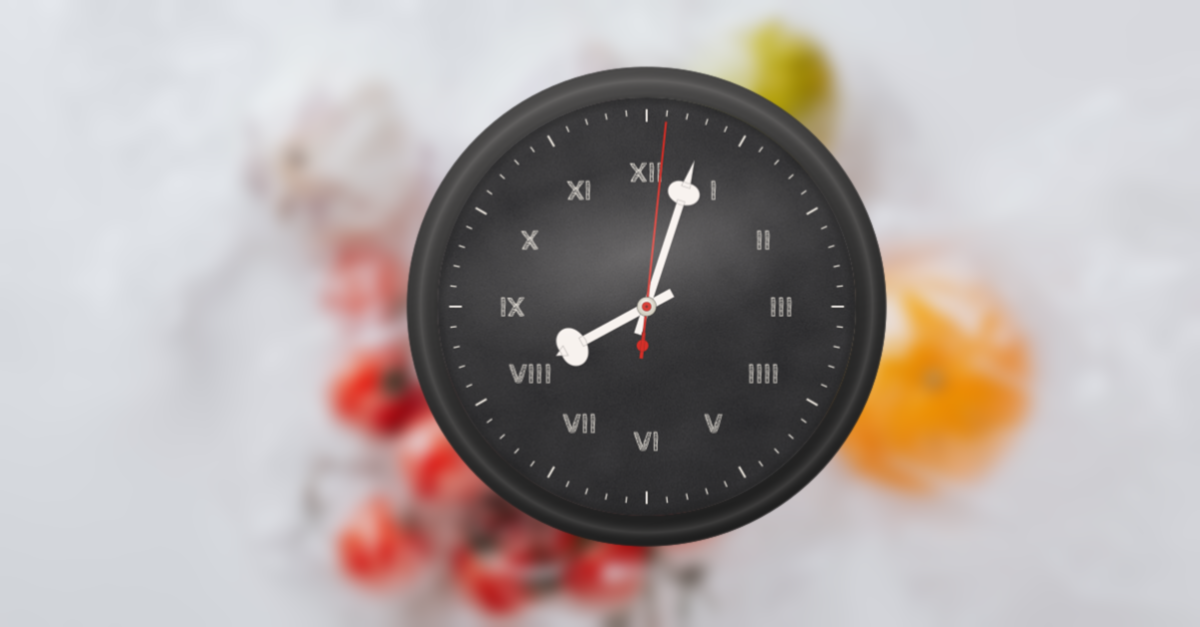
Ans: {"hour": 8, "minute": 3, "second": 1}
